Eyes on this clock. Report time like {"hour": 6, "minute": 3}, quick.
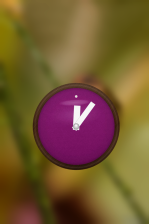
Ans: {"hour": 12, "minute": 6}
